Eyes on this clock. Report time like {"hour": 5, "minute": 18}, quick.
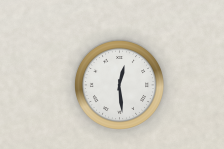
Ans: {"hour": 12, "minute": 29}
